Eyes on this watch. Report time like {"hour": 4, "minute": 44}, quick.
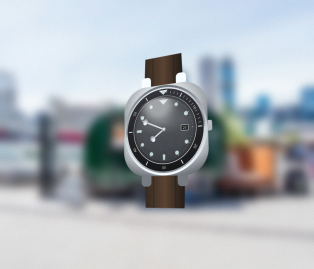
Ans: {"hour": 7, "minute": 49}
